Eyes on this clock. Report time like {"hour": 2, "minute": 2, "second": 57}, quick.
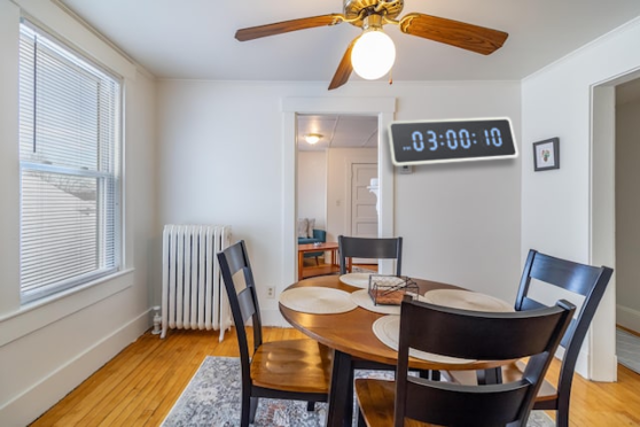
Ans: {"hour": 3, "minute": 0, "second": 10}
